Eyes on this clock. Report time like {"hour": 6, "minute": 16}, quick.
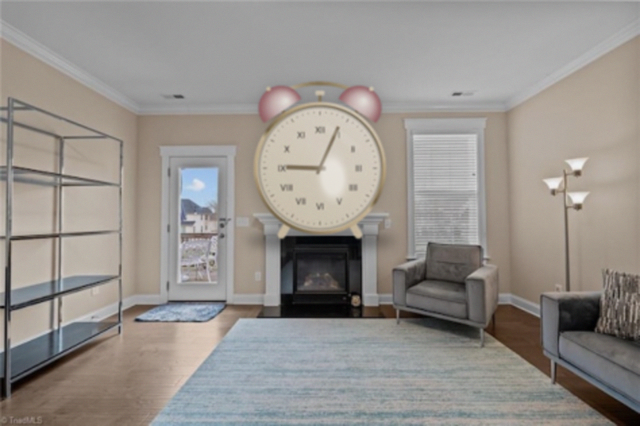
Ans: {"hour": 9, "minute": 4}
